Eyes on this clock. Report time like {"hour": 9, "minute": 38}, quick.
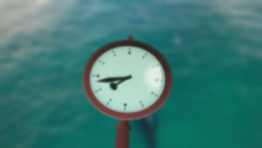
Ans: {"hour": 7, "minute": 43}
